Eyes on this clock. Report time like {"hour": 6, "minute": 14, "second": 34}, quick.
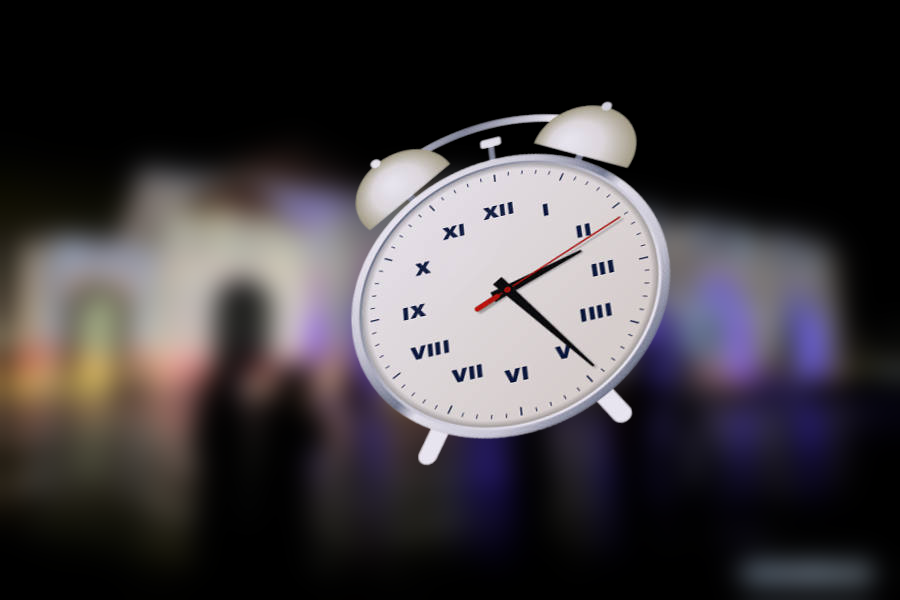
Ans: {"hour": 2, "minute": 24, "second": 11}
